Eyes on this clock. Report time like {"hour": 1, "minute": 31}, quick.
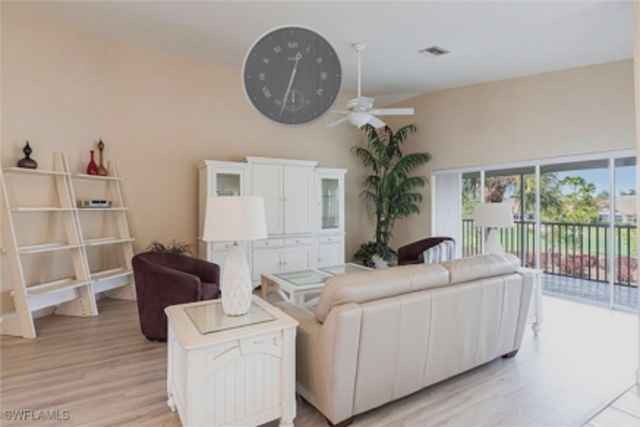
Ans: {"hour": 12, "minute": 33}
